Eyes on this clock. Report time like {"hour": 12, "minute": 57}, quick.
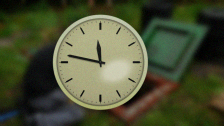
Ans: {"hour": 11, "minute": 47}
